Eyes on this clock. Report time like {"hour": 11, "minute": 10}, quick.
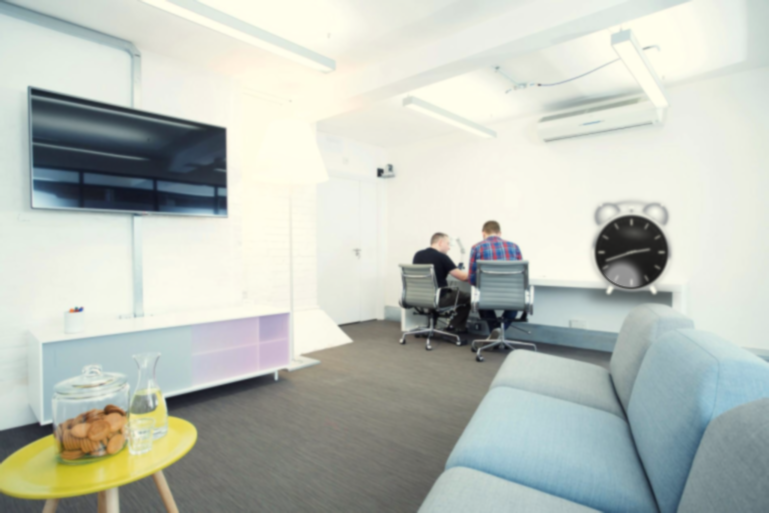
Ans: {"hour": 2, "minute": 42}
